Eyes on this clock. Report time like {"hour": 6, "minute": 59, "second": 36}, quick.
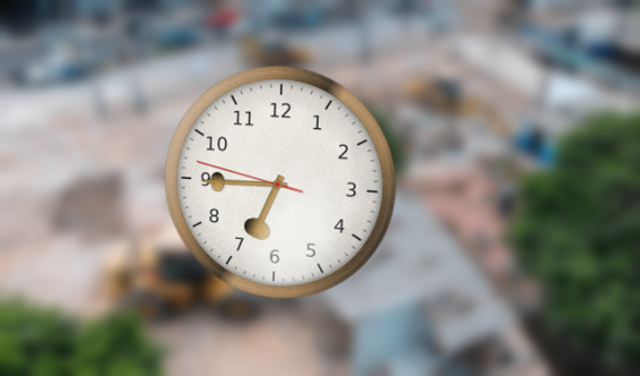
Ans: {"hour": 6, "minute": 44, "second": 47}
